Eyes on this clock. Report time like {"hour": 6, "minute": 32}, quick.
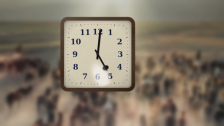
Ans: {"hour": 5, "minute": 1}
